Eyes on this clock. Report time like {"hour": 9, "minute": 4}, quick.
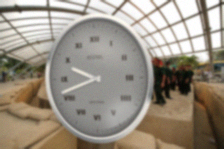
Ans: {"hour": 9, "minute": 42}
